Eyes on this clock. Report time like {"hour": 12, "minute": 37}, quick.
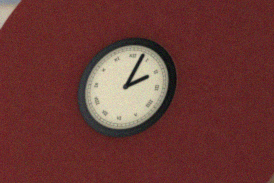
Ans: {"hour": 2, "minute": 3}
